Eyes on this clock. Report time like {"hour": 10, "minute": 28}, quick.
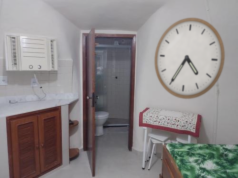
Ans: {"hour": 4, "minute": 35}
